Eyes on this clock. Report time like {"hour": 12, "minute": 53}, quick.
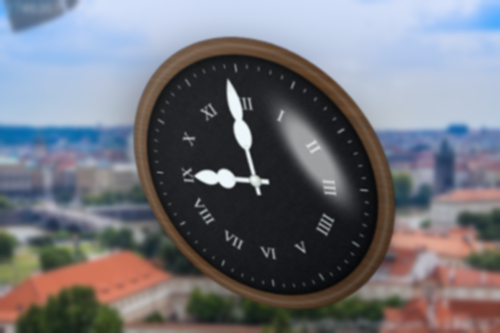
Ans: {"hour": 8, "minute": 59}
